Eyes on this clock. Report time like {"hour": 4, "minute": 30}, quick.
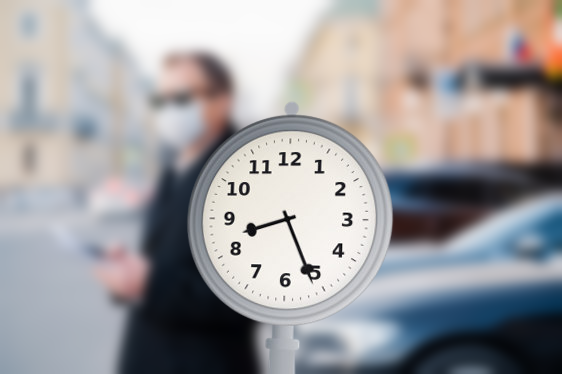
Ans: {"hour": 8, "minute": 26}
